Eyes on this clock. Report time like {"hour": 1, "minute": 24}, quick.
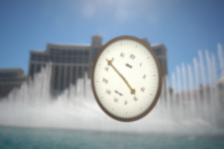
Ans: {"hour": 3, "minute": 48}
